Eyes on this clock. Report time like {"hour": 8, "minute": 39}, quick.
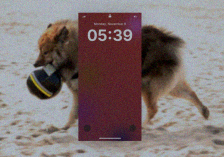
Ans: {"hour": 5, "minute": 39}
